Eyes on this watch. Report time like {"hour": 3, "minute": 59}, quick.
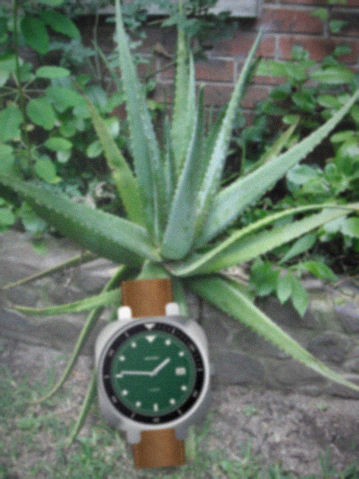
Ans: {"hour": 1, "minute": 46}
